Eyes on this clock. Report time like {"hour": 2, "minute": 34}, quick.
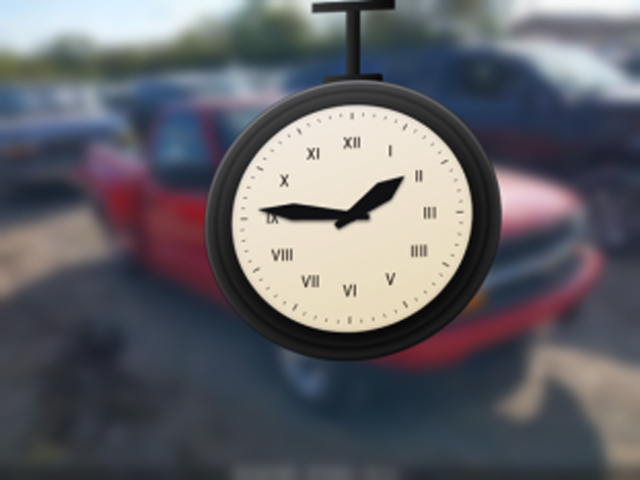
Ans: {"hour": 1, "minute": 46}
